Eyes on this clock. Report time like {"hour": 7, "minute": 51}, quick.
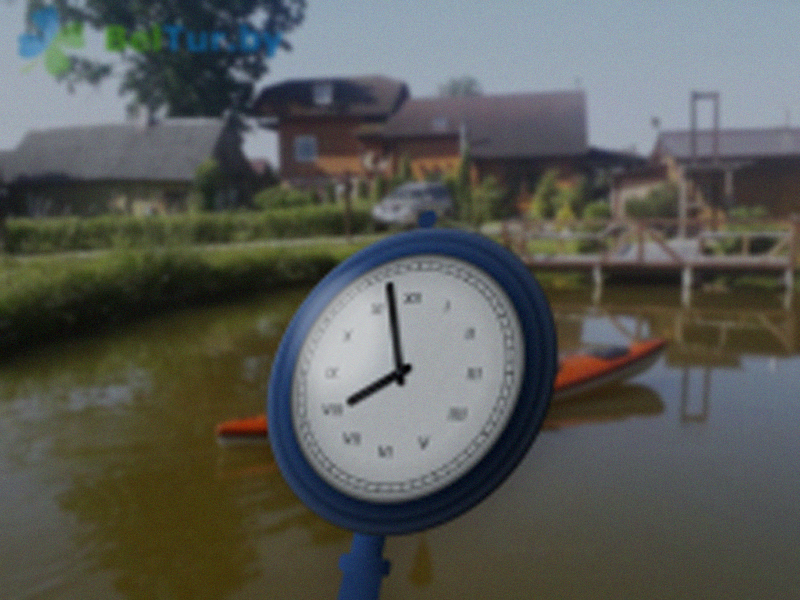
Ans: {"hour": 7, "minute": 57}
